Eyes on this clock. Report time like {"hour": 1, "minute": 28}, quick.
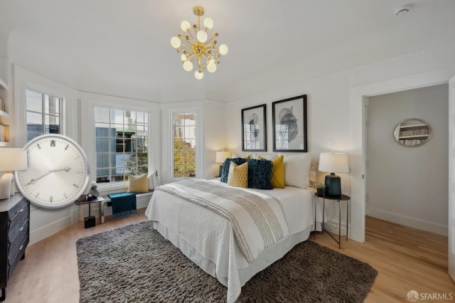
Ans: {"hour": 2, "minute": 40}
